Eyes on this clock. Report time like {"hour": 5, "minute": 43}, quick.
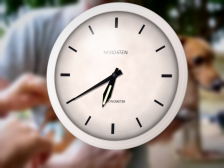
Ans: {"hour": 6, "minute": 40}
